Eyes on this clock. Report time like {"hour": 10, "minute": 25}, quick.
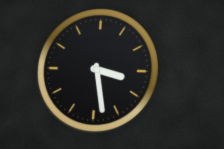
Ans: {"hour": 3, "minute": 28}
